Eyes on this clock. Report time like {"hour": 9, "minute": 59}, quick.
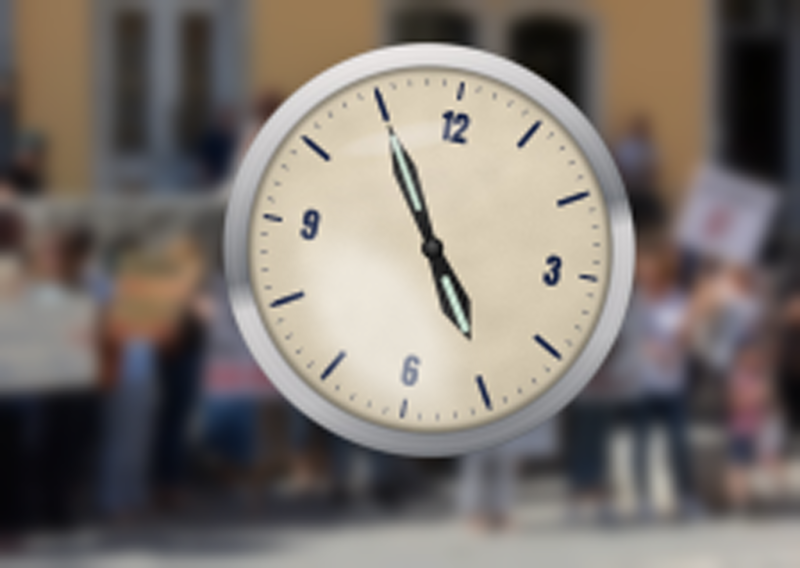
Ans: {"hour": 4, "minute": 55}
